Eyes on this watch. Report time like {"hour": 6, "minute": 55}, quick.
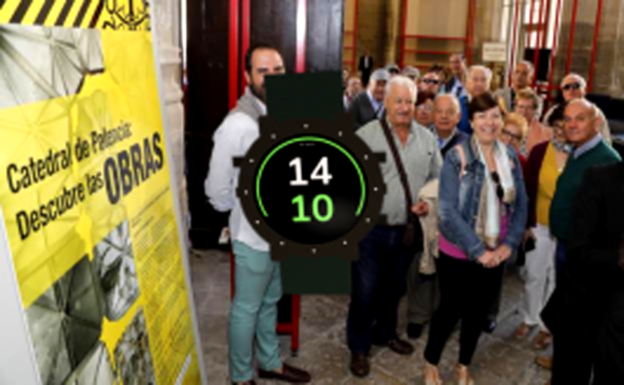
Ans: {"hour": 14, "minute": 10}
